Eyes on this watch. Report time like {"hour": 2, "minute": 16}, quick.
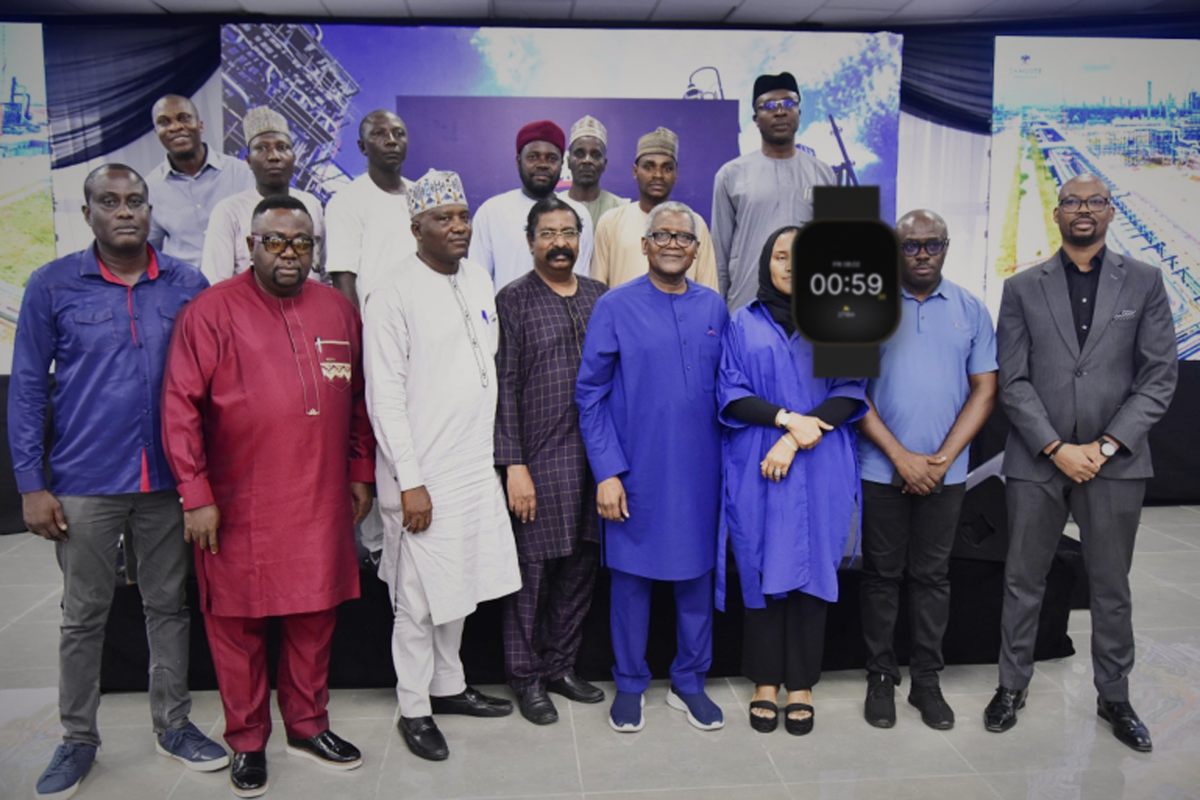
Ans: {"hour": 0, "minute": 59}
